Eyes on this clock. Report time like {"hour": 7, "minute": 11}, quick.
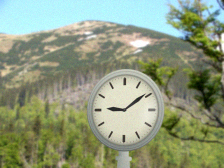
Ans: {"hour": 9, "minute": 9}
